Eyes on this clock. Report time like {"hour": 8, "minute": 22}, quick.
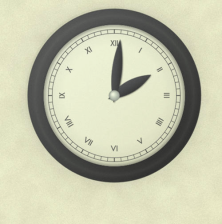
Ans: {"hour": 2, "minute": 1}
